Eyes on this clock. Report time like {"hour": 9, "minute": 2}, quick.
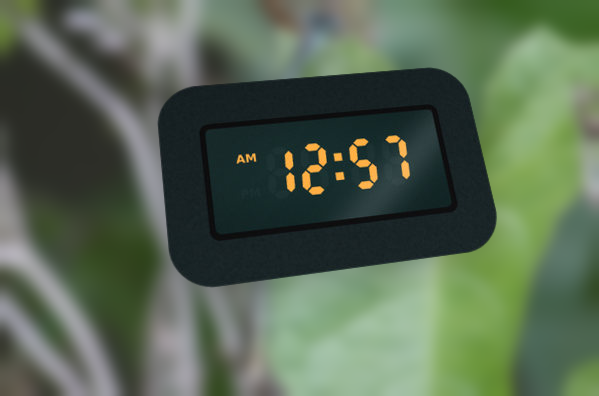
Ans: {"hour": 12, "minute": 57}
